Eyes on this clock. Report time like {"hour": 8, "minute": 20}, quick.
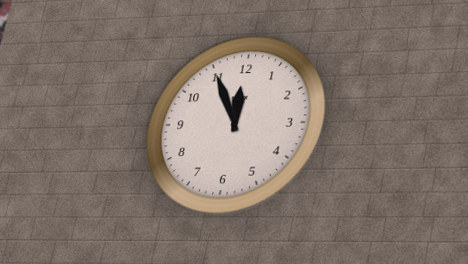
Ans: {"hour": 11, "minute": 55}
